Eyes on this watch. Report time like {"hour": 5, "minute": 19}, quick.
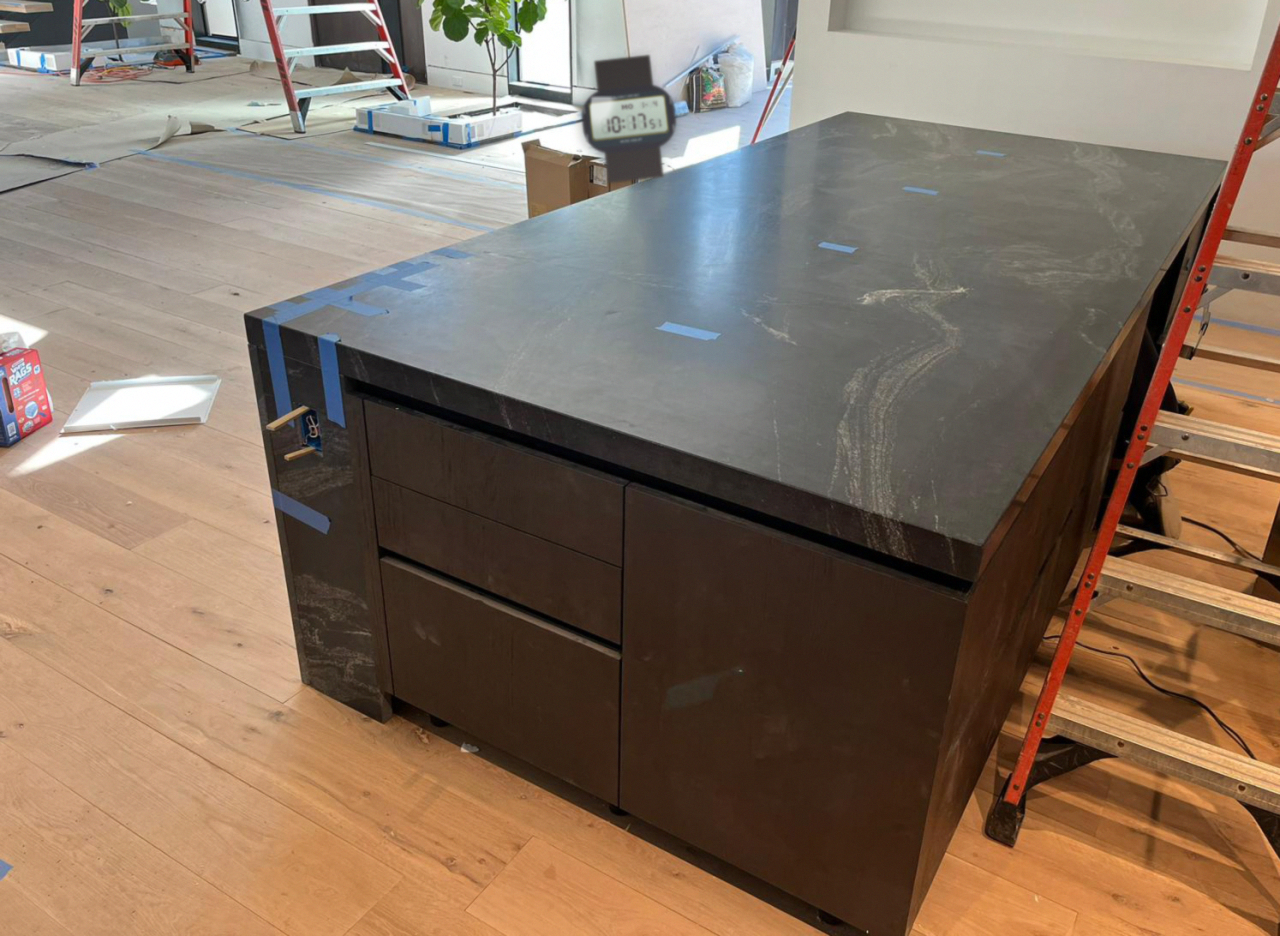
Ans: {"hour": 10, "minute": 17}
